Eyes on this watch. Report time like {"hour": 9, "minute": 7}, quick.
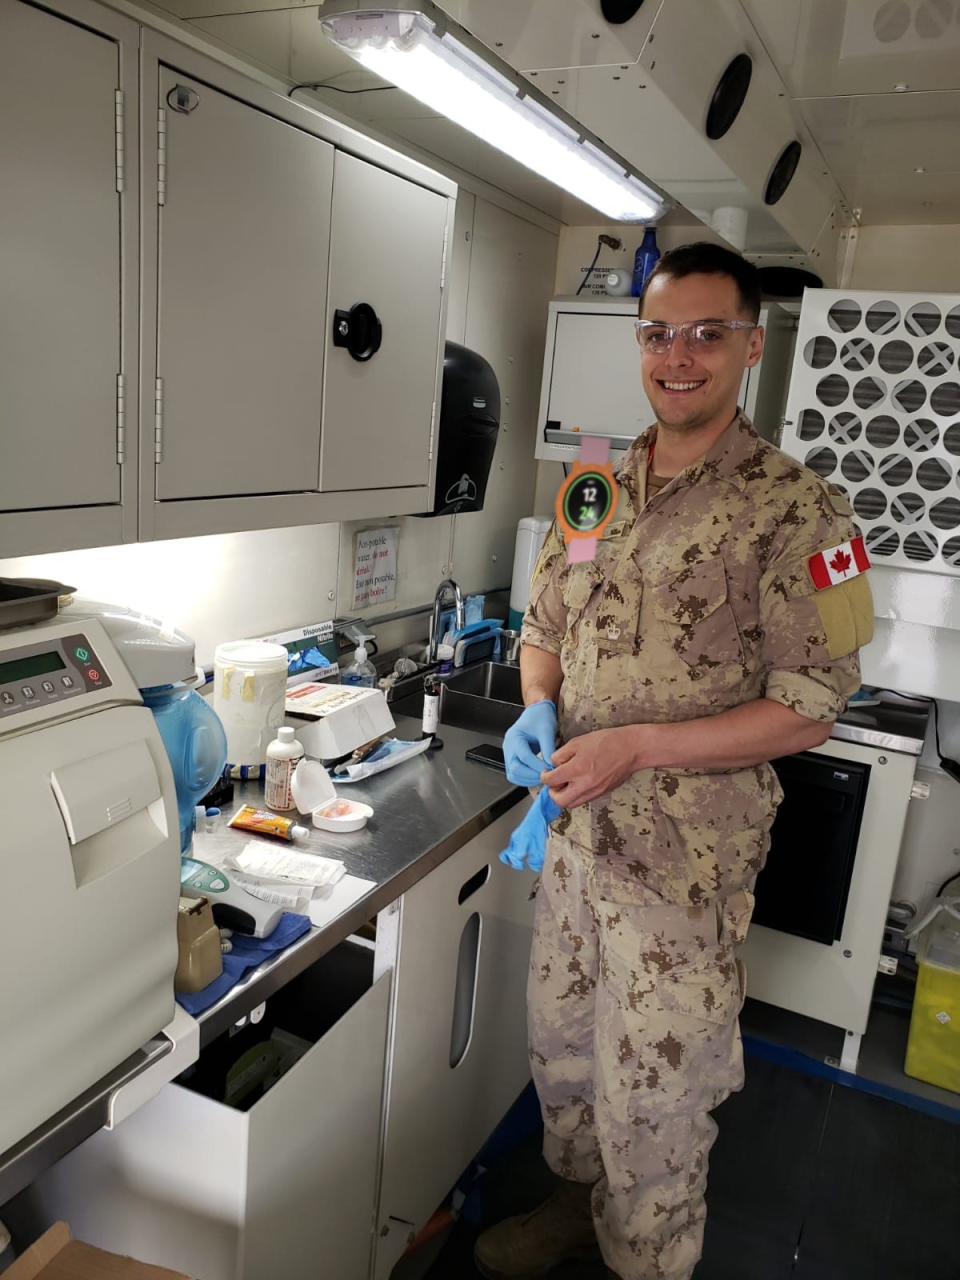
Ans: {"hour": 12, "minute": 24}
